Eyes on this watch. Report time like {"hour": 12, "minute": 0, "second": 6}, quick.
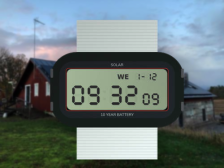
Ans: {"hour": 9, "minute": 32, "second": 9}
